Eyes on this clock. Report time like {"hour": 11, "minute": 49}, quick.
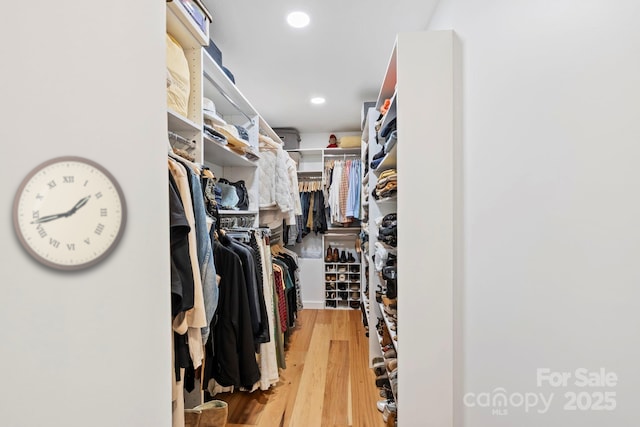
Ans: {"hour": 1, "minute": 43}
